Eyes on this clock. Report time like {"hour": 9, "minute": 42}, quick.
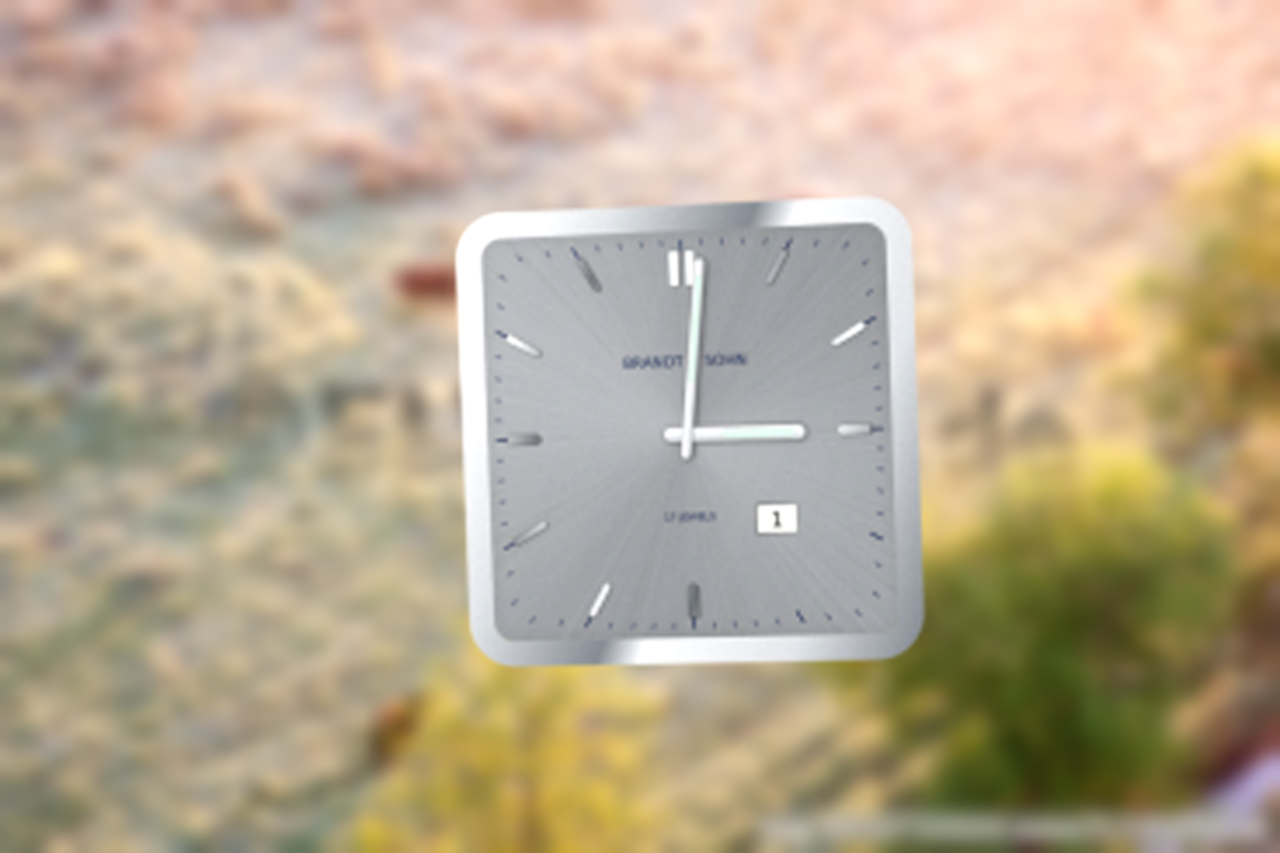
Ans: {"hour": 3, "minute": 1}
